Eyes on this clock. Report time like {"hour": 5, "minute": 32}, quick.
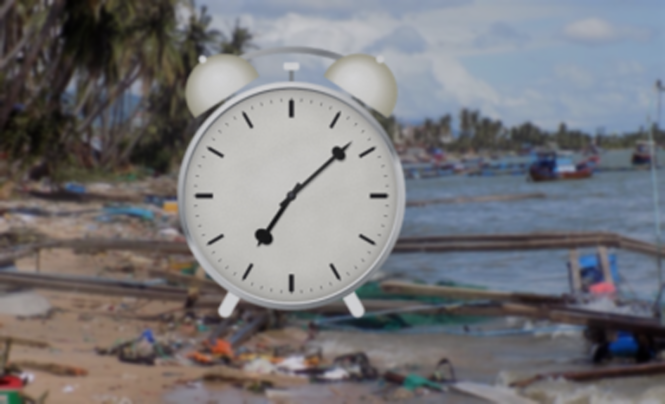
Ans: {"hour": 7, "minute": 8}
